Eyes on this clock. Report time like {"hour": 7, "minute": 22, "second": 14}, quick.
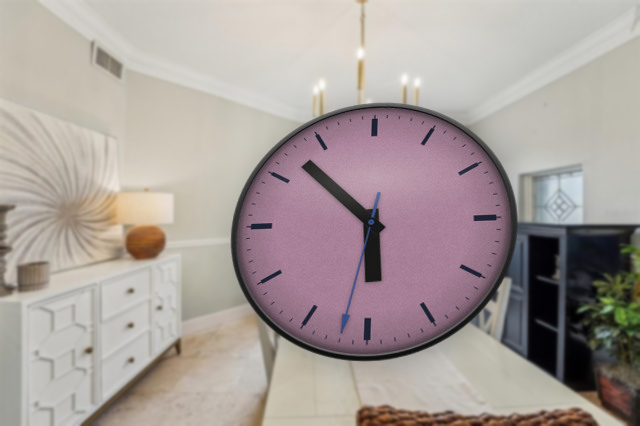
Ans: {"hour": 5, "minute": 52, "second": 32}
